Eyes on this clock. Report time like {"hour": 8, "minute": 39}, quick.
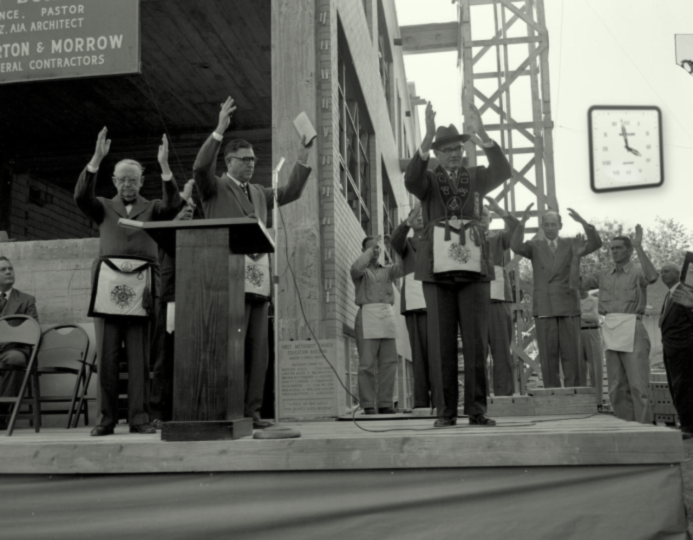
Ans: {"hour": 3, "minute": 58}
